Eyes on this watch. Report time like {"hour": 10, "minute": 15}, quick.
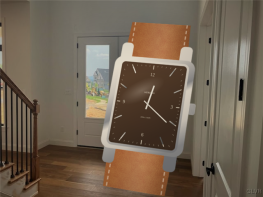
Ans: {"hour": 12, "minute": 21}
